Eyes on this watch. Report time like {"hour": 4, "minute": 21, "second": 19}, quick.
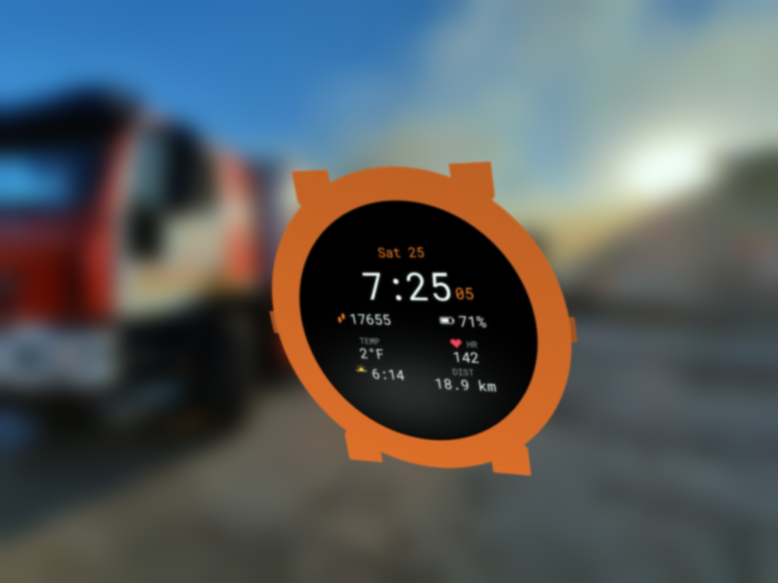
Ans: {"hour": 7, "minute": 25, "second": 5}
